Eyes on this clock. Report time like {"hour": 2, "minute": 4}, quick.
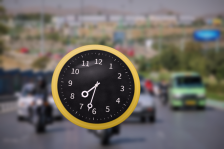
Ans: {"hour": 7, "minute": 32}
